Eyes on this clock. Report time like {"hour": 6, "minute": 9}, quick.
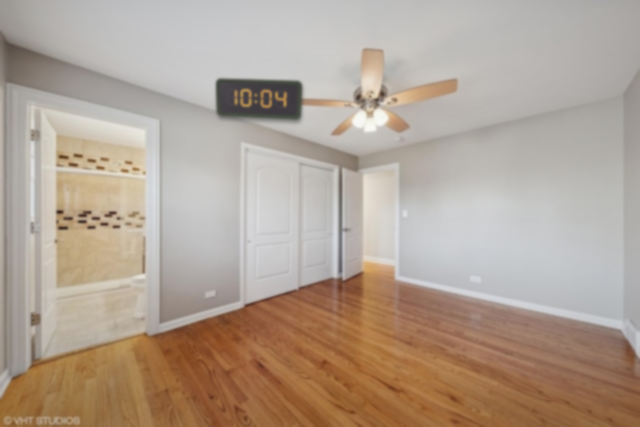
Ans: {"hour": 10, "minute": 4}
